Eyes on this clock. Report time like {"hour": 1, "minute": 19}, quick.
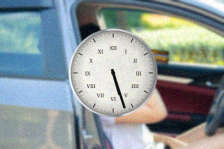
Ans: {"hour": 5, "minute": 27}
